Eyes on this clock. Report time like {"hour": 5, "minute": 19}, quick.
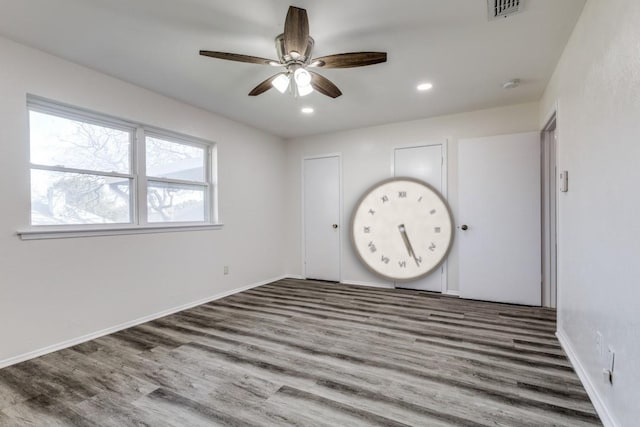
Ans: {"hour": 5, "minute": 26}
